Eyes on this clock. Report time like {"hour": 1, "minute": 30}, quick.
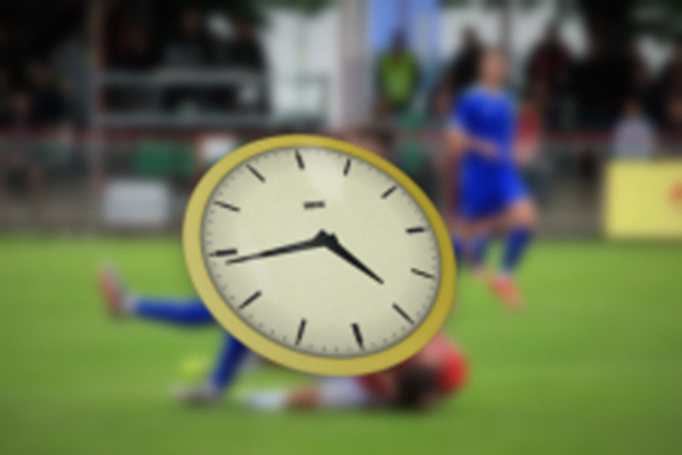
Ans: {"hour": 4, "minute": 44}
